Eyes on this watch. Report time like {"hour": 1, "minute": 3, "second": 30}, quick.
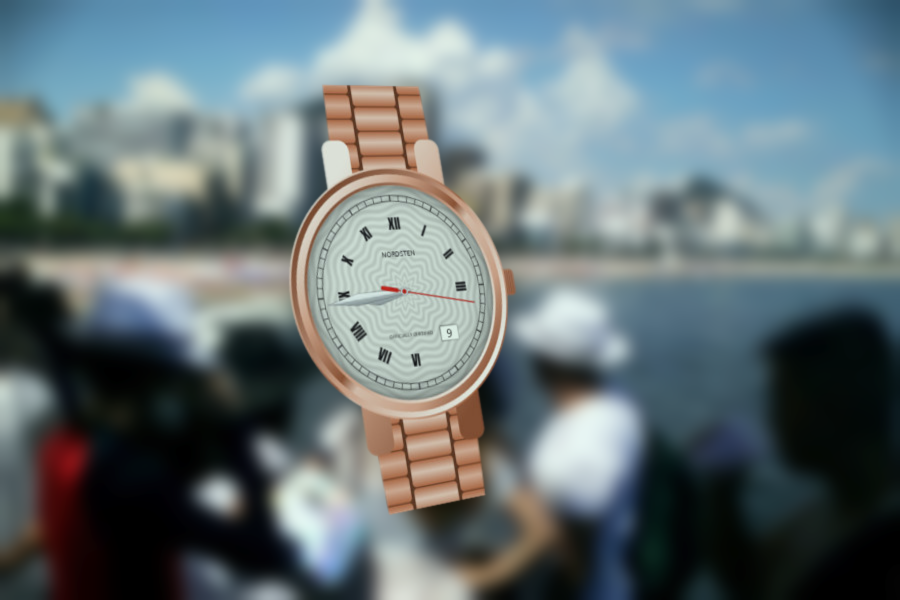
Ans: {"hour": 8, "minute": 44, "second": 17}
